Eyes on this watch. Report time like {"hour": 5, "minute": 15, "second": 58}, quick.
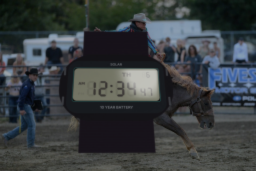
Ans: {"hour": 12, "minute": 34, "second": 47}
